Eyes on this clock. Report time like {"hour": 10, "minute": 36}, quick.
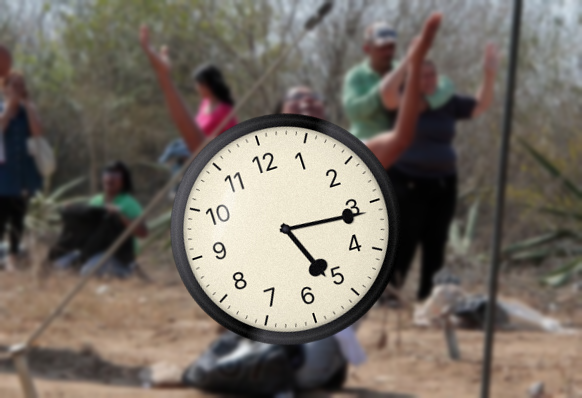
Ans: {"hour": 5, "minute": 16}
